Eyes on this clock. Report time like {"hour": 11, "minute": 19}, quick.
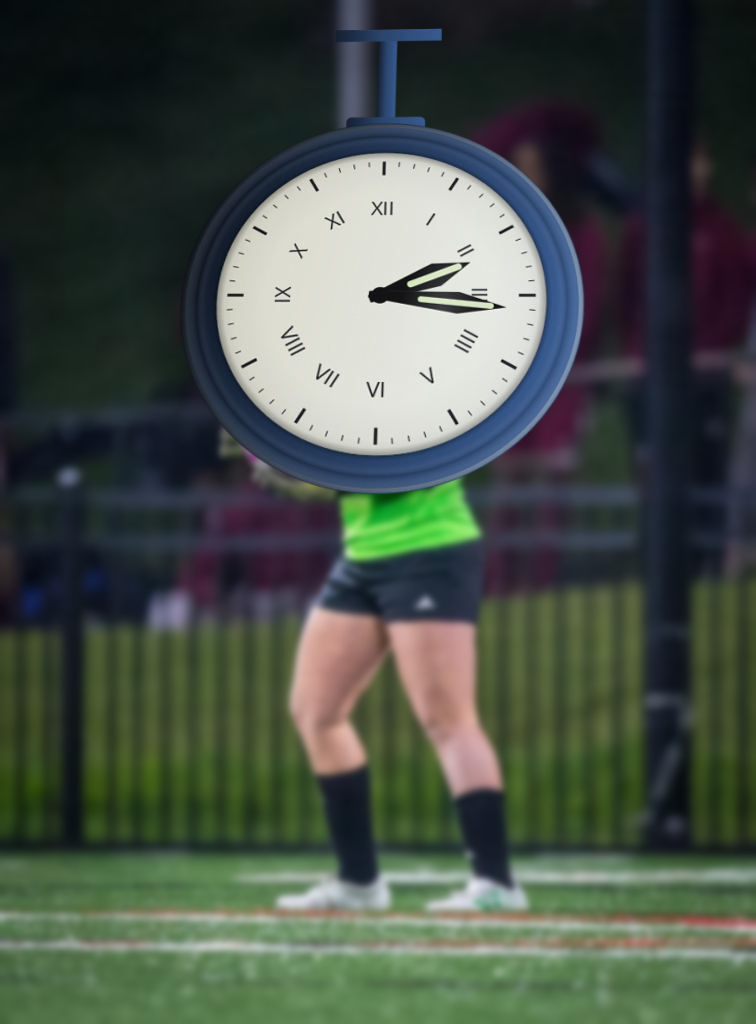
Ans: {"hour": 2, "minute": 16}
